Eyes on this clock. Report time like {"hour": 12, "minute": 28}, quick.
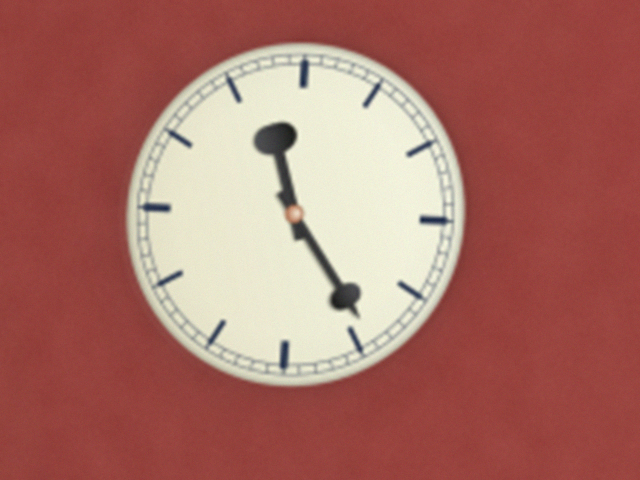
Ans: {"hour": 11, "minute": 24}
